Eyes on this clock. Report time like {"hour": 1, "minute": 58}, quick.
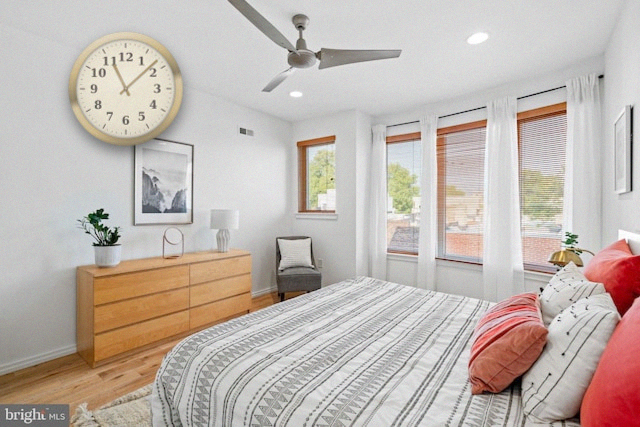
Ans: {"hour": 11, "minute": 8}
